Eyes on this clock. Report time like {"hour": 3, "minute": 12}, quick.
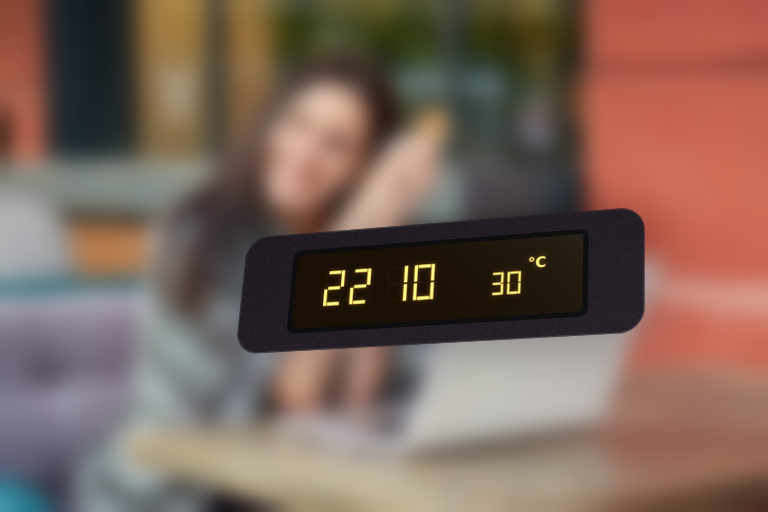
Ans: {"hour": 22, "minute": 10}
